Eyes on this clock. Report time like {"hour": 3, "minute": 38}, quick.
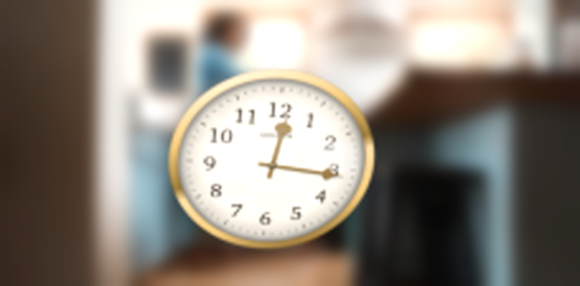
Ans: {"hour": 12, "minute": 16}
